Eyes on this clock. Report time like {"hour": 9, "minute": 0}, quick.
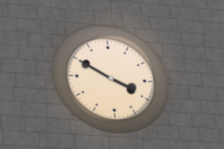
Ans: {"hour": 3, "minute": 50}
